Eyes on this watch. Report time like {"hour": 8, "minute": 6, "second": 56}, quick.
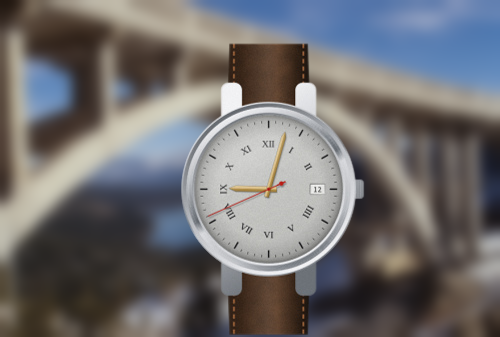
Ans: {"hour": 9, "minute": 2, "second": 41}
